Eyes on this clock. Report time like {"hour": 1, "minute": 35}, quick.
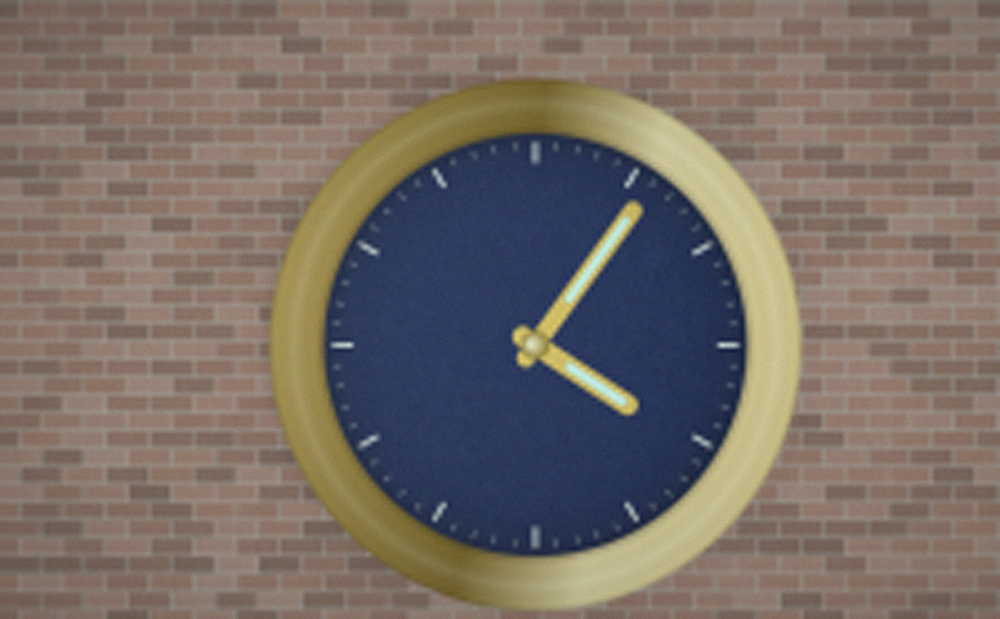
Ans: {"hour": 4, "minute": 6}
